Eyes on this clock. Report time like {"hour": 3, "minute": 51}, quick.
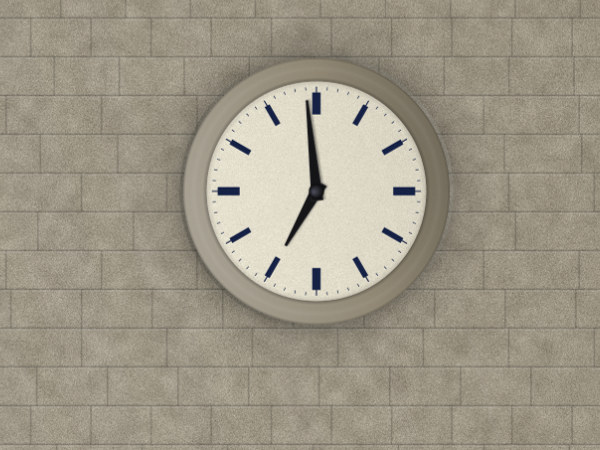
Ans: {"hour": 6, "minute": 59}
